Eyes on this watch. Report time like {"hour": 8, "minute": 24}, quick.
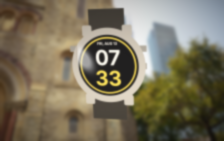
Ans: {"hour": 7, "minute": 33}
